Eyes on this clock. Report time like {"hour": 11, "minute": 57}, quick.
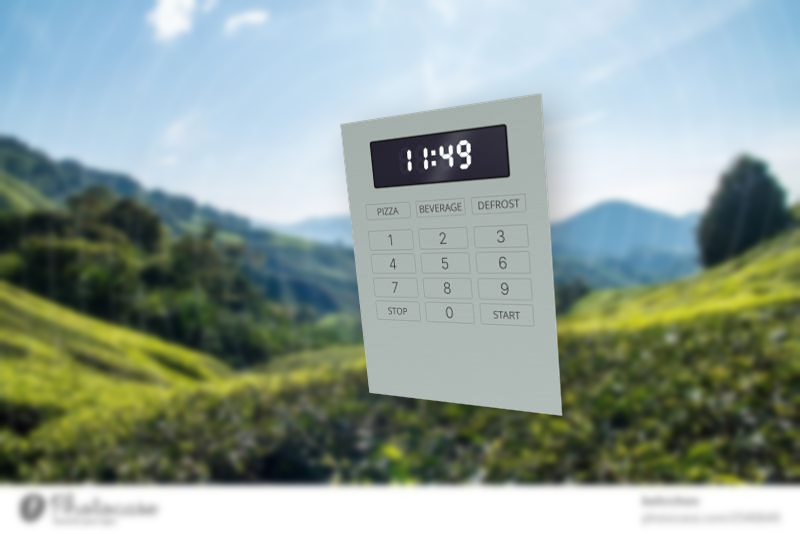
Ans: {"hour": 11, "minute": 49}
